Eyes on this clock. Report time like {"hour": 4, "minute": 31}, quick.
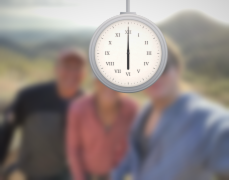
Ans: {"hour": 6, "minute": 0}
